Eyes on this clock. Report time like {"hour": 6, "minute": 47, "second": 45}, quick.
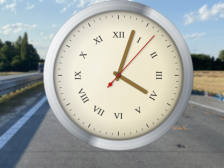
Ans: {"hour": 4, "minute": 3, "second": 7}
